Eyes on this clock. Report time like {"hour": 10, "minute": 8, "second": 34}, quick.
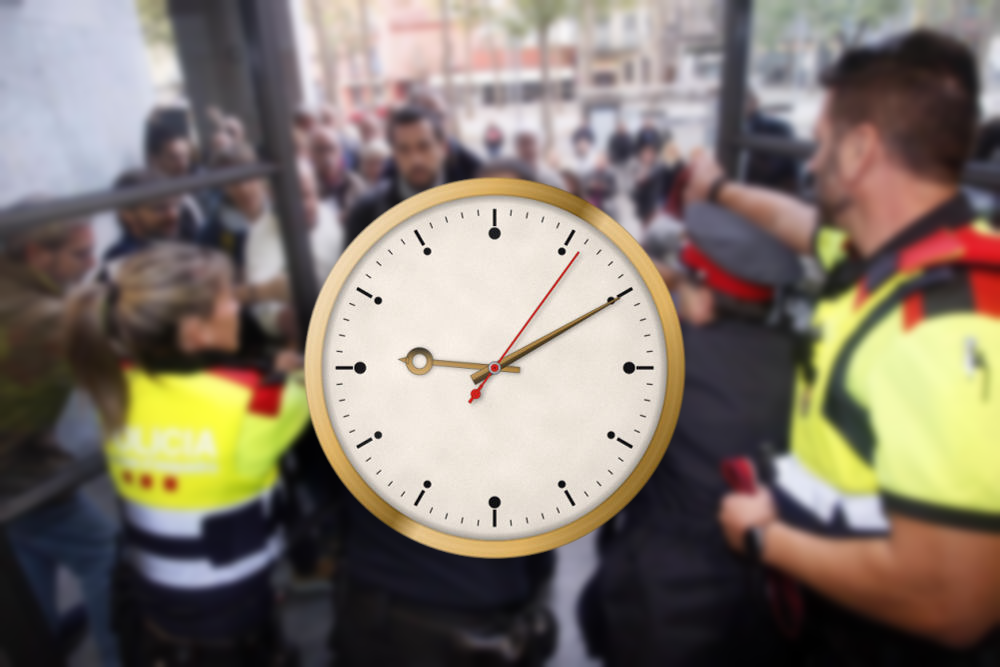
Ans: {"hour": 9, "minute": 10, "second": 6}
